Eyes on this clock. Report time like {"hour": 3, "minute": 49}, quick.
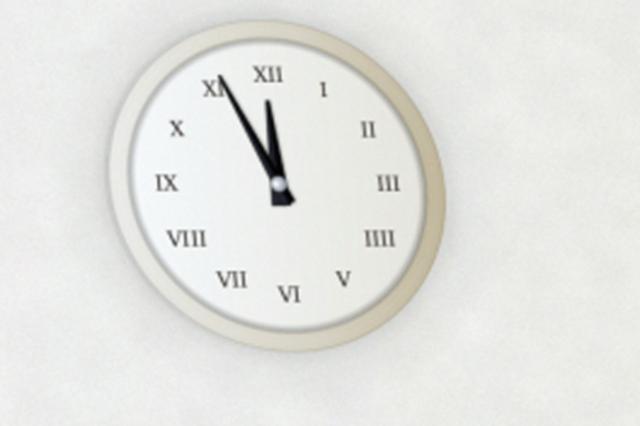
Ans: {"hour": 11, "minute": 56}
